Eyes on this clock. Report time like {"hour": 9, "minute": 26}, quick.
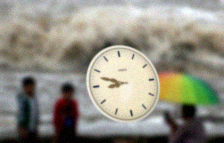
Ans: {"hour": 8, "minute": 48}
